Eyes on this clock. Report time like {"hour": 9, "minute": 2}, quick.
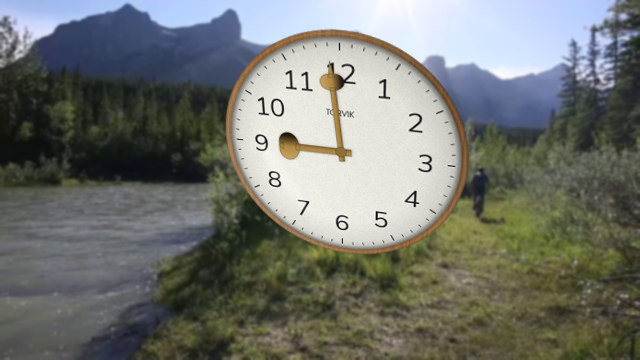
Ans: {"hour": 8, "minute": 59}
